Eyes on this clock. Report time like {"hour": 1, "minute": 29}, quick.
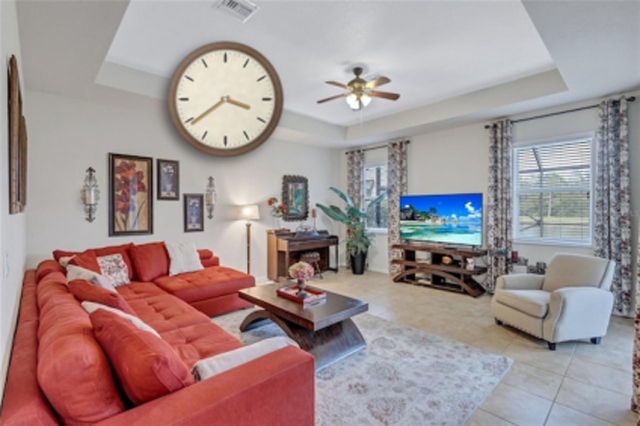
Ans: {"hour": 3, "minute": 39}
